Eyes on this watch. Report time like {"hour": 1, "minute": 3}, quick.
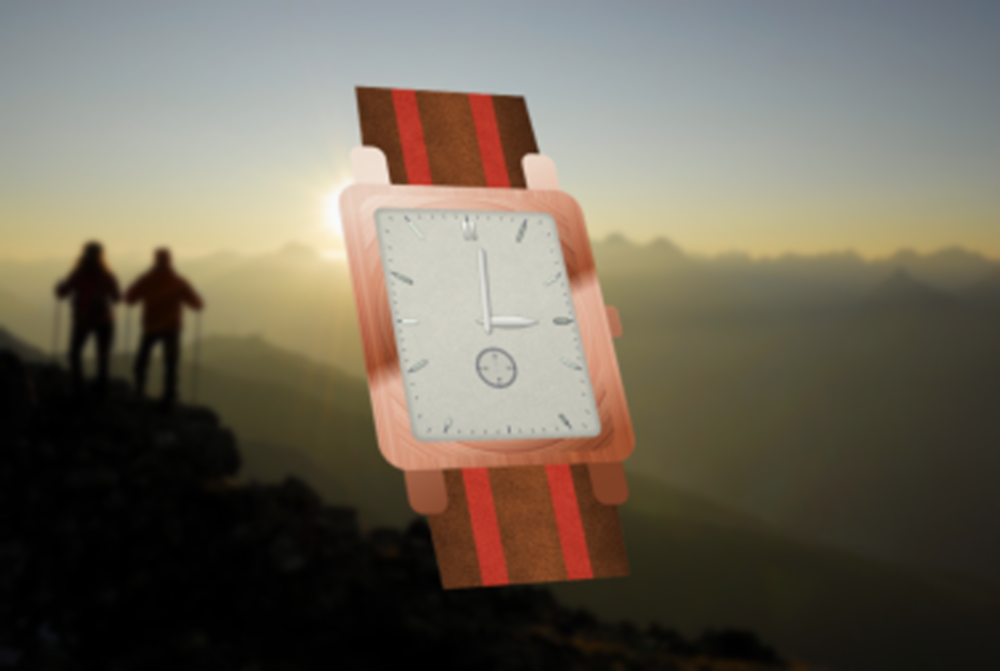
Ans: {"hour": 3, "minute": 1}
